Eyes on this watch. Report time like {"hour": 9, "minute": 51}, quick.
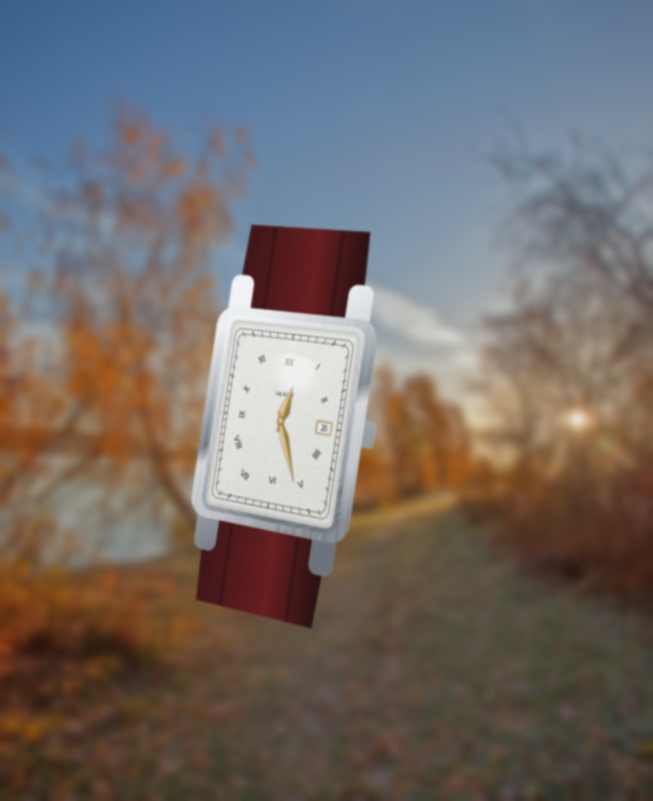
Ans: {"hour": 12, "minute": 26}
